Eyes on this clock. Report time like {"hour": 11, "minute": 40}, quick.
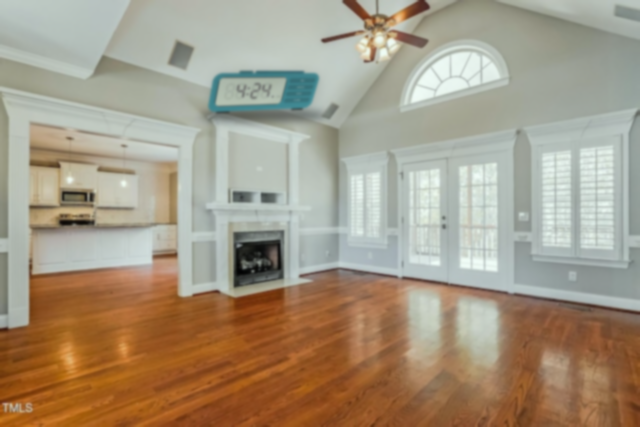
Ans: {"hour": 4, "minute": 24}
